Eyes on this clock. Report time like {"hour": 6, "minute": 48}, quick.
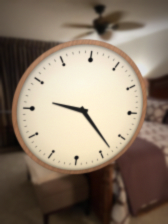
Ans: {"hour": 9, "minute": 23}
